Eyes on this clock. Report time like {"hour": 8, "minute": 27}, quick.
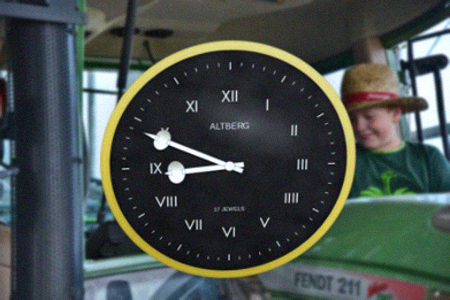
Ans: {"hour": 8, "minute": 49}
